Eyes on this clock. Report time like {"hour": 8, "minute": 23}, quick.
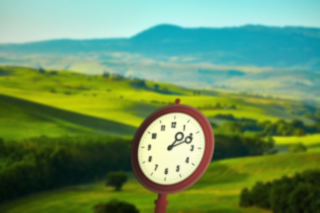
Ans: {"hour": 1, "minute": 11}
